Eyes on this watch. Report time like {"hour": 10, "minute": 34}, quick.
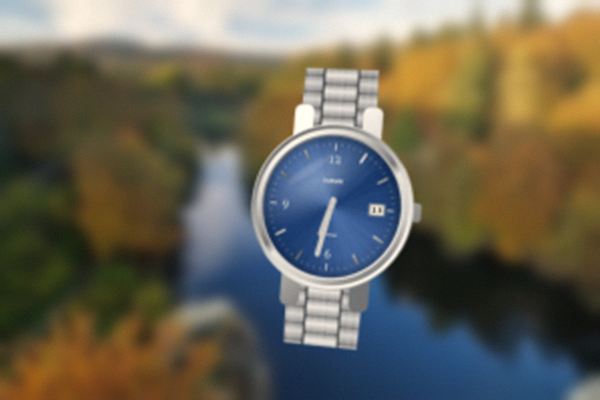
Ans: {"hour": 6, "minute": 32}
